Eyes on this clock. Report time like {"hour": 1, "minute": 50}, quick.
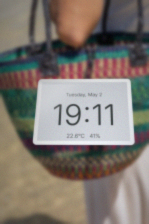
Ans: {"hour": 19, "minute": 11}
